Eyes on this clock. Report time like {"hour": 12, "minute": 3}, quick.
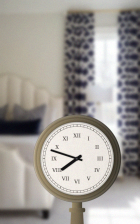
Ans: {"hour": 7, "minute": 48}
